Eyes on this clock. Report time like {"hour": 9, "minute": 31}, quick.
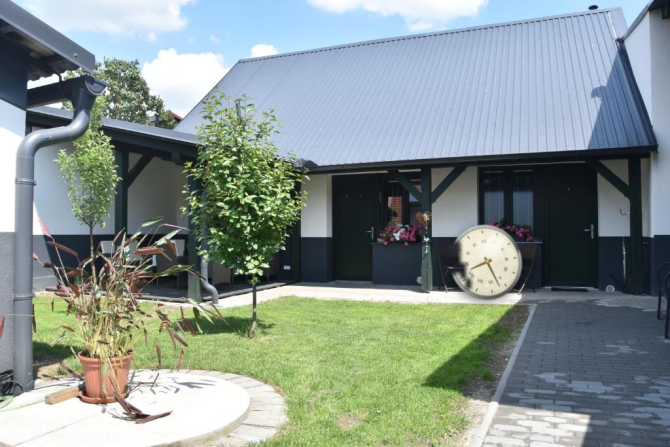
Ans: {"hour": 8, "minute": 27}
